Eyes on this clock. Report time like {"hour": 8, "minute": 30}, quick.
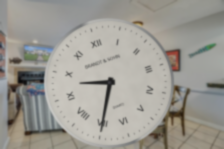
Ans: {"hour": 9, "minute": 35}
